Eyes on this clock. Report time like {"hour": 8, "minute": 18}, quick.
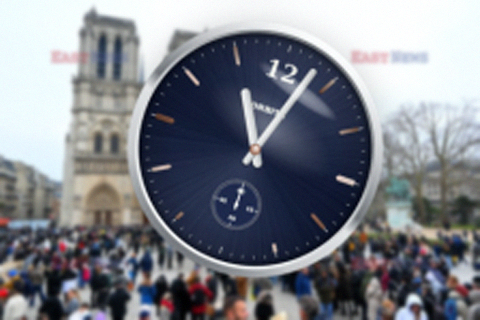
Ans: {"hour": 11, "minute": 3}
